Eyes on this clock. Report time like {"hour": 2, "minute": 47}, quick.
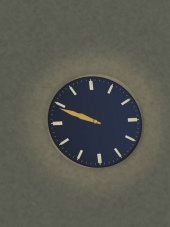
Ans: {"hour": 9, "minute": 49}
